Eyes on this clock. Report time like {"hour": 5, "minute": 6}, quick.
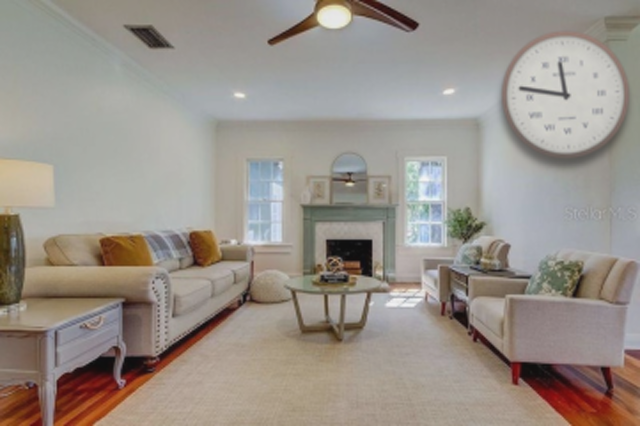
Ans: {"hour": 11, "minute": 47}
